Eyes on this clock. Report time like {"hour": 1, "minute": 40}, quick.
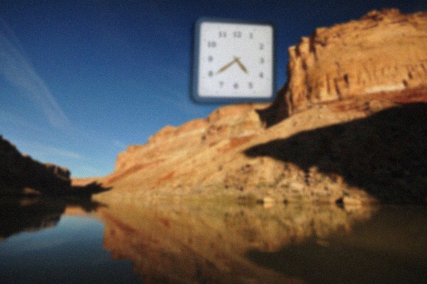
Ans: {"hour": 4, "minute": 39}
